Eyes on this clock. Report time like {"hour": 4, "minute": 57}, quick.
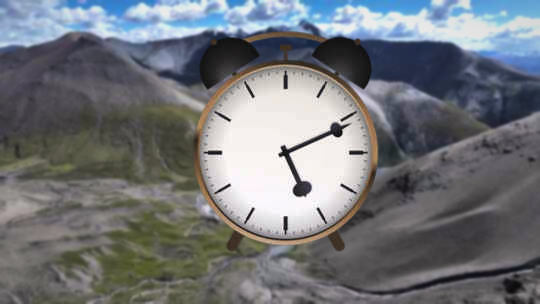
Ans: {"hour": 5, "minute": 11}
